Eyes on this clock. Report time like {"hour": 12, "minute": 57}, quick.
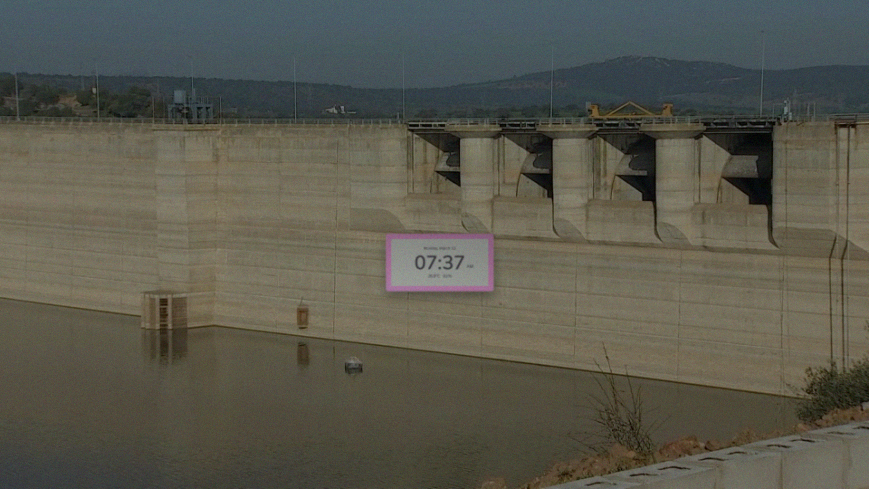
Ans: {"hour": 7, "minute": 37}
